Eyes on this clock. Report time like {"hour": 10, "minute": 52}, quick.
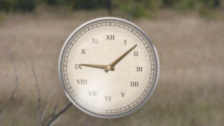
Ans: {"hour": 9, "minute": 8}
